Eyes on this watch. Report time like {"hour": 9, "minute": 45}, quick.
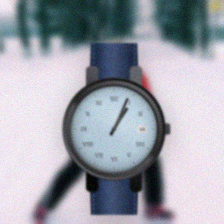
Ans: {"hour": 1, "minute": 4}
